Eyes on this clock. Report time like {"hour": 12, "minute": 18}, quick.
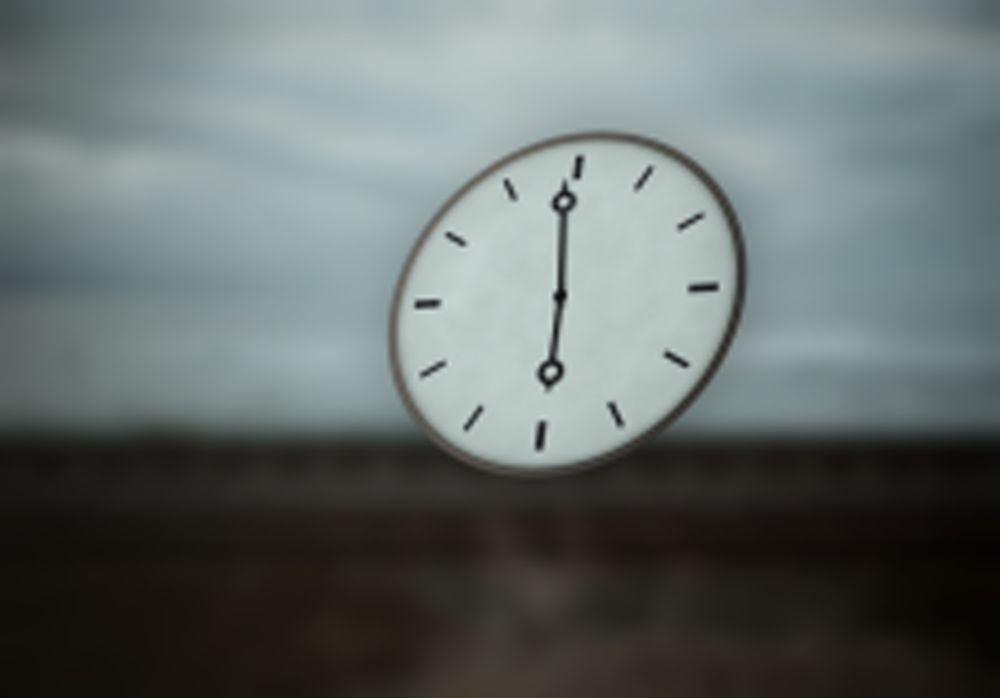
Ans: {"hour": 5, "minute": 59}
